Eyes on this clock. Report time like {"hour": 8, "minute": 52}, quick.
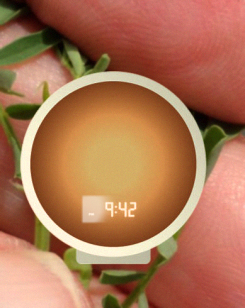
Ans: {"hour": 9, "minute": 42}
